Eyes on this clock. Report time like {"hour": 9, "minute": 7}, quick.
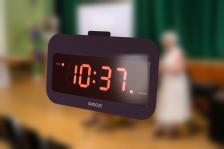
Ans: {"hour": 10, "minute": 37}
